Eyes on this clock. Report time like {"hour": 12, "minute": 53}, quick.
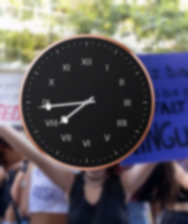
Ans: {"hour": 7, "minute": 44}
